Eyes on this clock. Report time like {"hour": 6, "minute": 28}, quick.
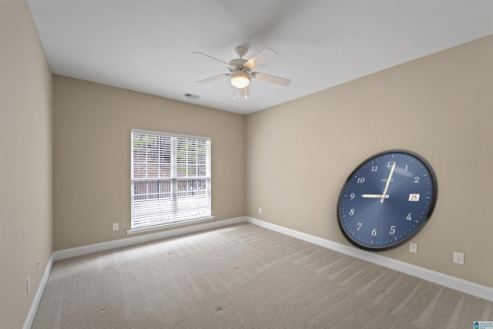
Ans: {"hour": 9, "minute": 1}
